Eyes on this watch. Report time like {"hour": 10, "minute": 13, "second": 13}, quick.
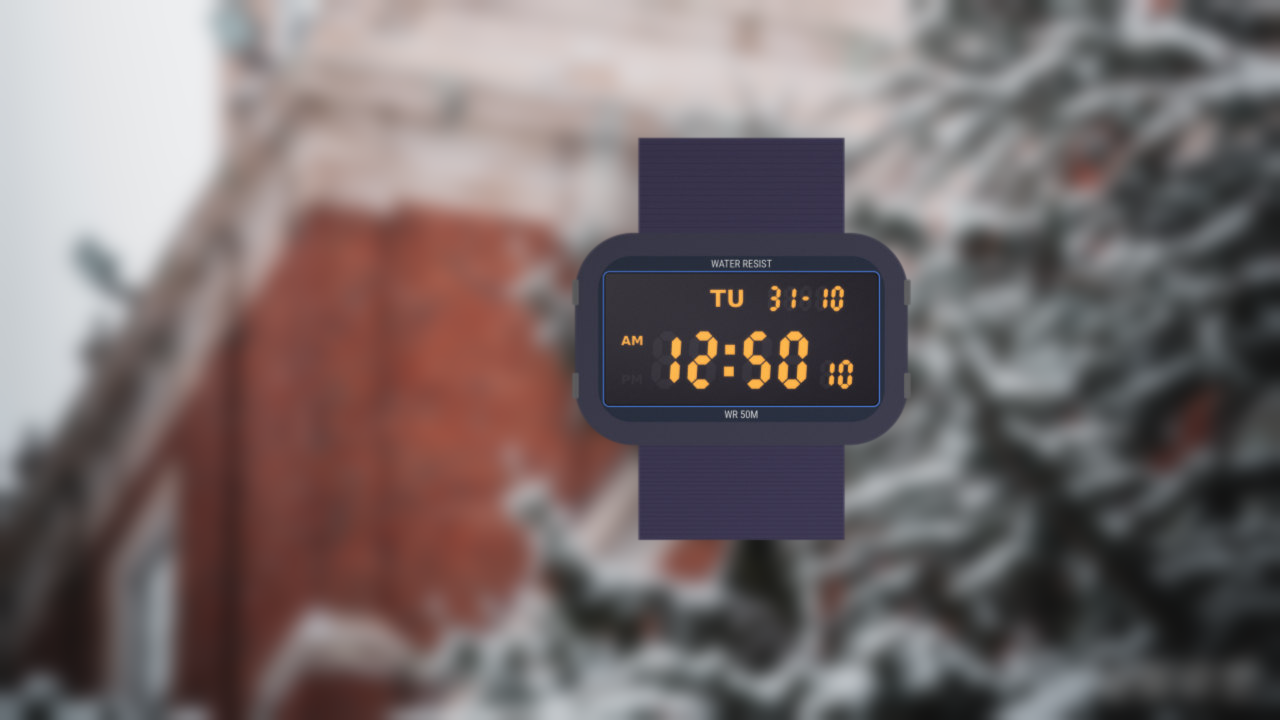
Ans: {"hour": 12, "minute": 50, "second": 10}
